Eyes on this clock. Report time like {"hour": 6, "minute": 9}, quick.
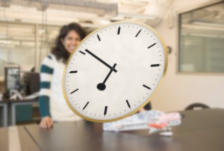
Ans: {"hour": 6, "minute": 51}
